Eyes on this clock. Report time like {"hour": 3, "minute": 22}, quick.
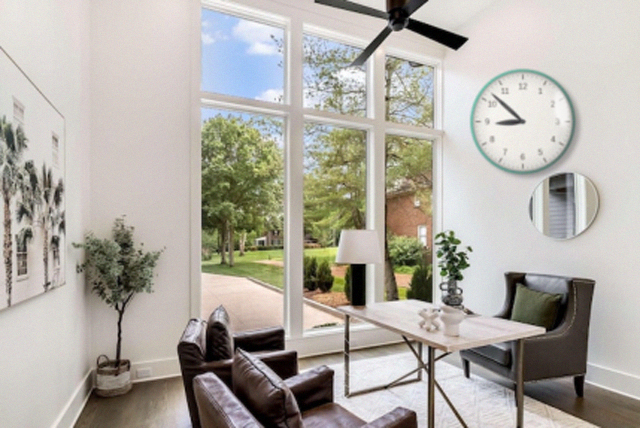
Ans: {"hour": 8, "minute": 52}
